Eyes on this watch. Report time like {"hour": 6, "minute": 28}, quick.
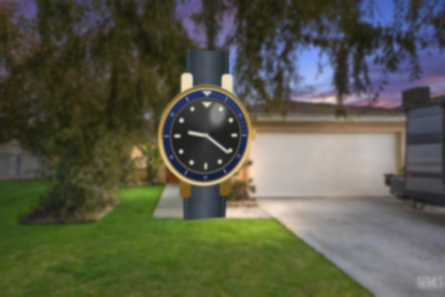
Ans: {"hour": 9, "minute": 21}
